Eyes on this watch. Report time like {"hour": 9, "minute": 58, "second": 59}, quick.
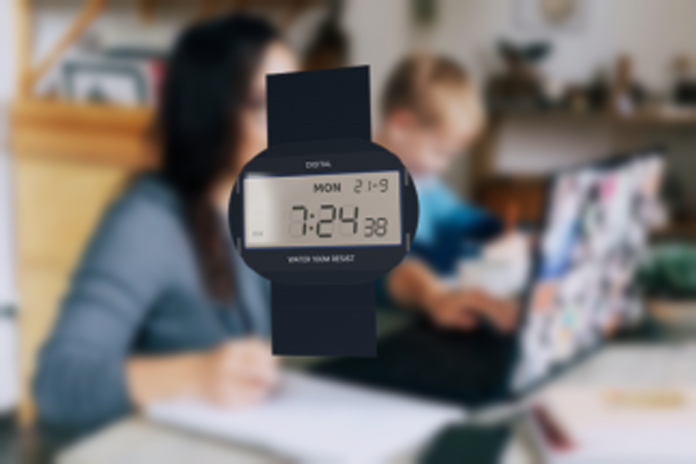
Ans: {"hour": 7, "minute": 24, "second": 38}
